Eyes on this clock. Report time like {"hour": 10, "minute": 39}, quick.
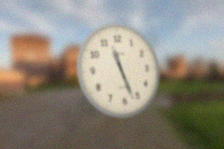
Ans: {"hour": 11, "minute": 27}
